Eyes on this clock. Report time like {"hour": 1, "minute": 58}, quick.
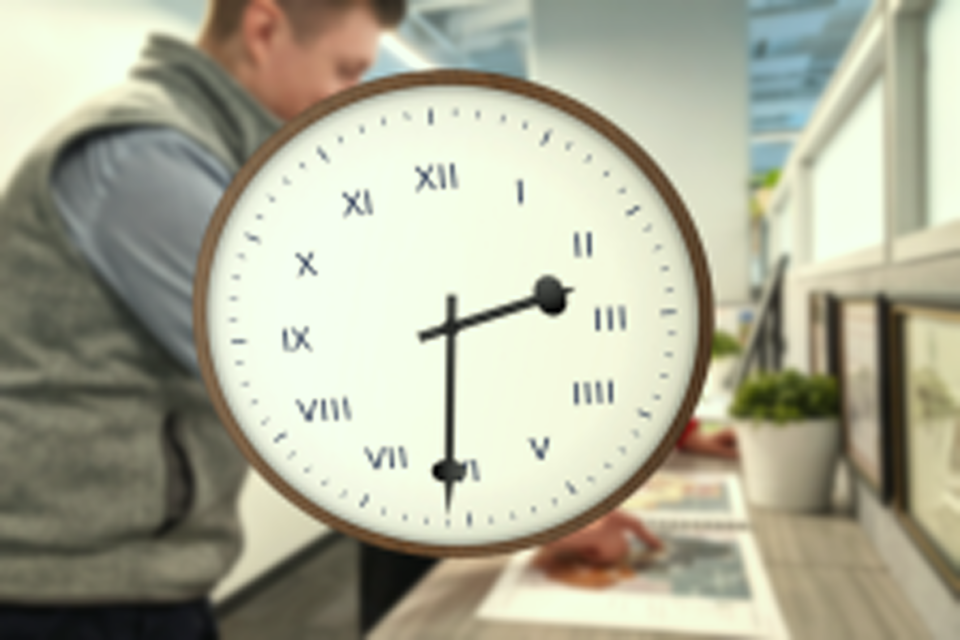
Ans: {"hour": 2, "minute": 31}
